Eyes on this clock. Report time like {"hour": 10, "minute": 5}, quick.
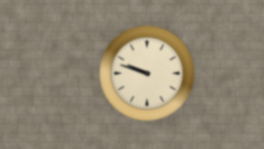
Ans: {"hour": 9, "minute": 48}
